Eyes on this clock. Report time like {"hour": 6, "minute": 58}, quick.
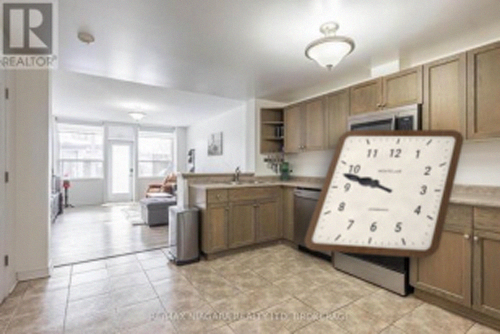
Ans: {"hour": 9, "minute": 48}
